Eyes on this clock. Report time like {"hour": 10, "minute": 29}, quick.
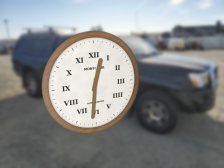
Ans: {"hour": 12, "minute": 31}
